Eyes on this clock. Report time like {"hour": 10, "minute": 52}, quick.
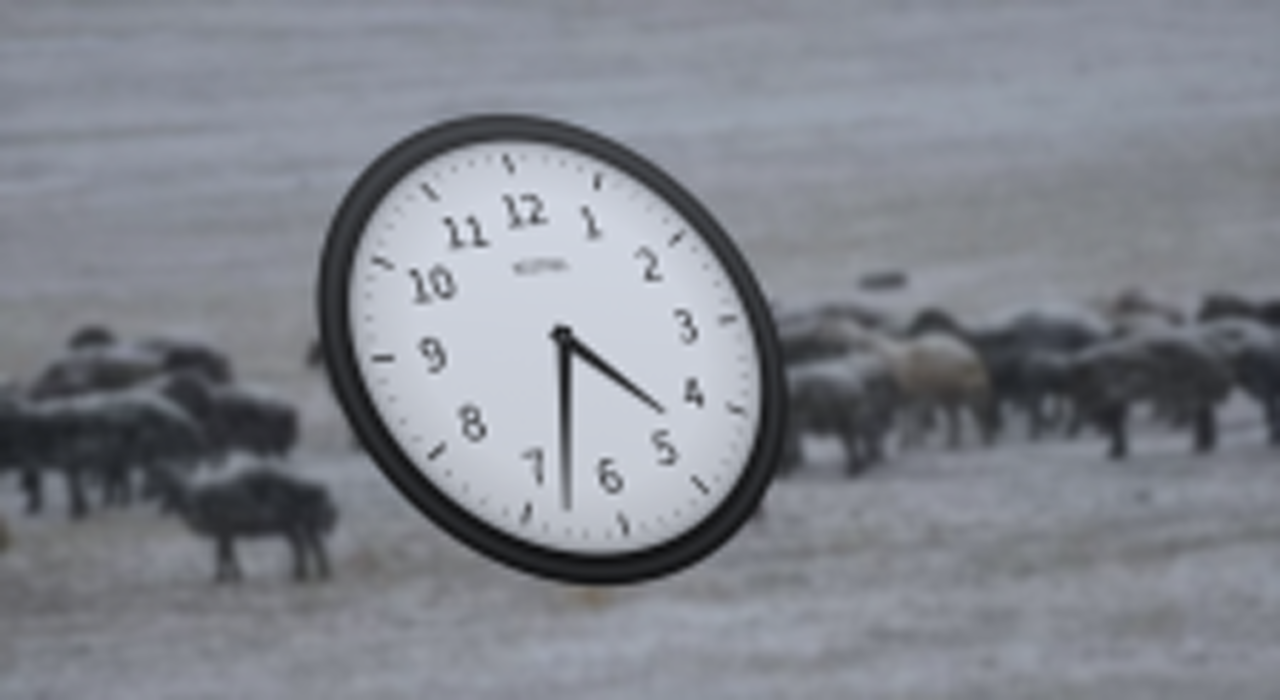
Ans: {"hour": 4, "minute": 33}
